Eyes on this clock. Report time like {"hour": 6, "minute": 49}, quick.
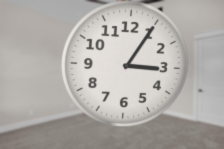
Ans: {"hour": 3, "minute": 5}
